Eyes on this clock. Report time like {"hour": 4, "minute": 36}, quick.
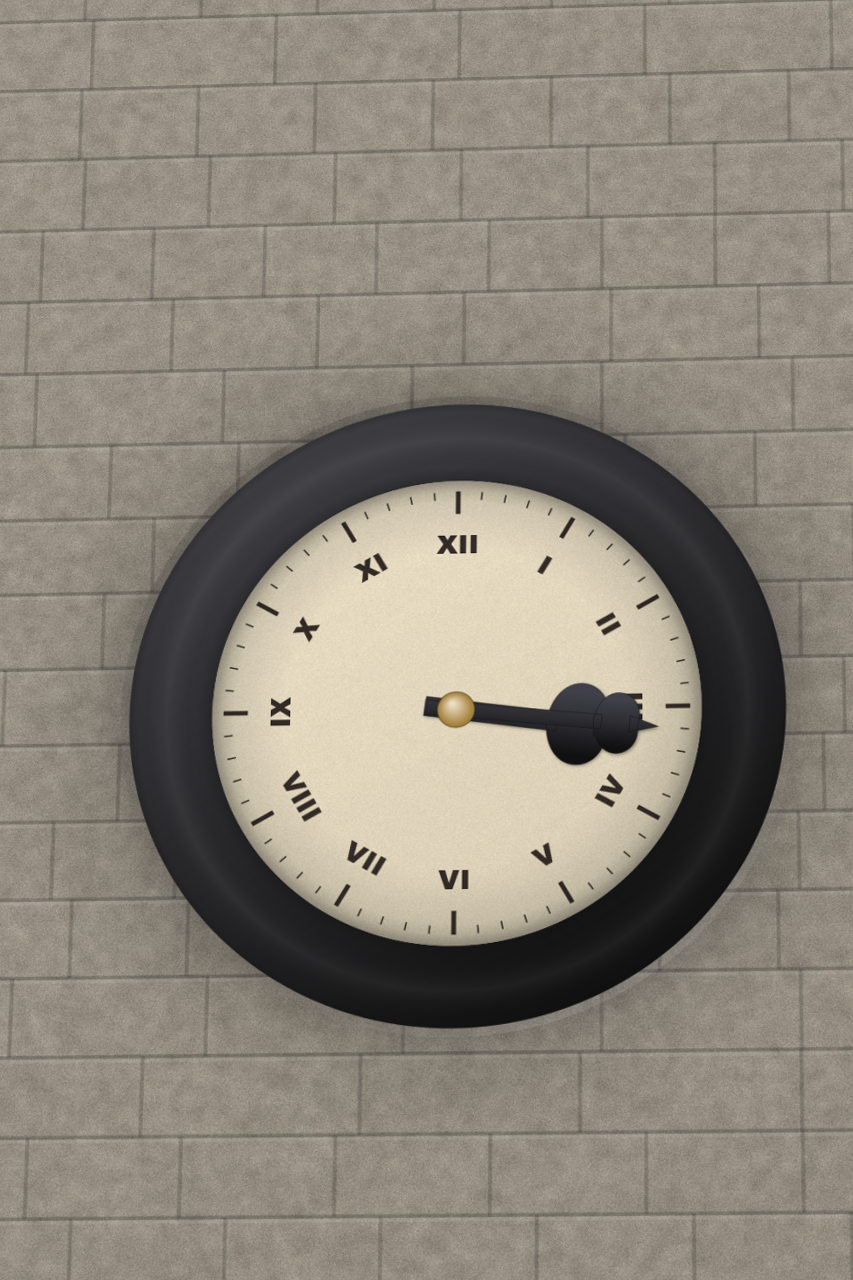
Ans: {"hour": 3, "minute": 16}
